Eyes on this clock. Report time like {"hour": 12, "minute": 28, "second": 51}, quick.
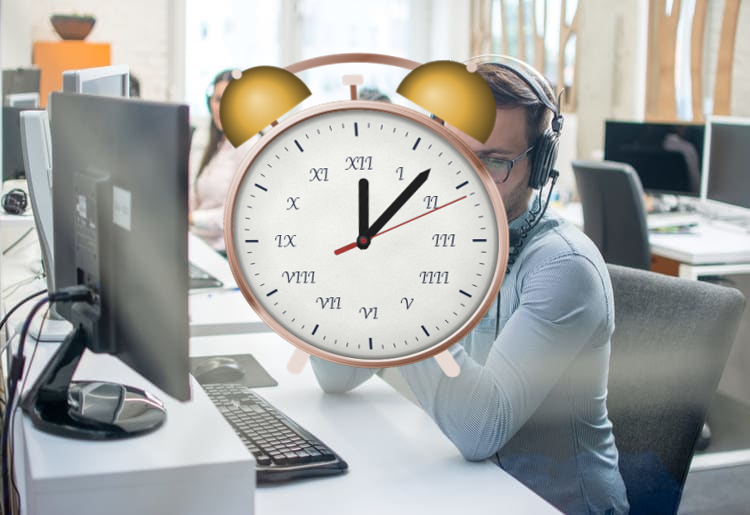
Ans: {"hour": 12, "minute": 7, "second": 11}
